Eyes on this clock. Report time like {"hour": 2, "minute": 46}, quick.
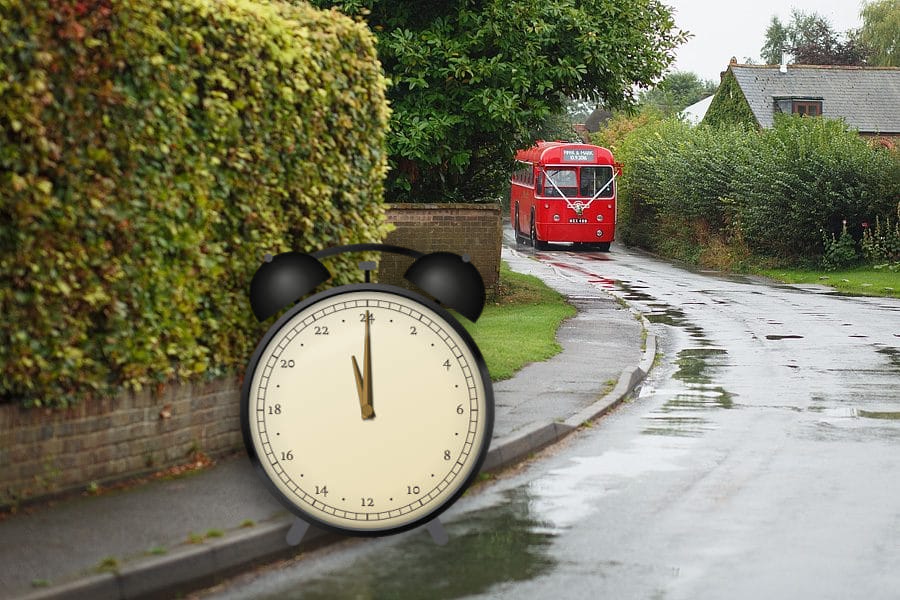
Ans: {"hour": 23, "minute": 0}
